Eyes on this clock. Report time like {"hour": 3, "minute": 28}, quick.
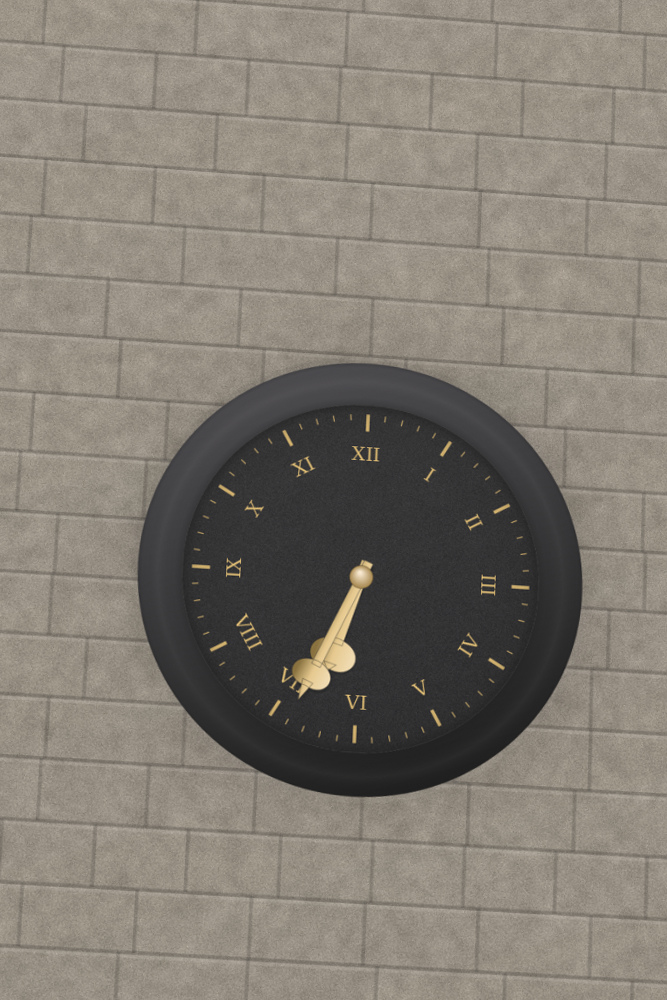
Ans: {"hour": 6, "minute": 34}
